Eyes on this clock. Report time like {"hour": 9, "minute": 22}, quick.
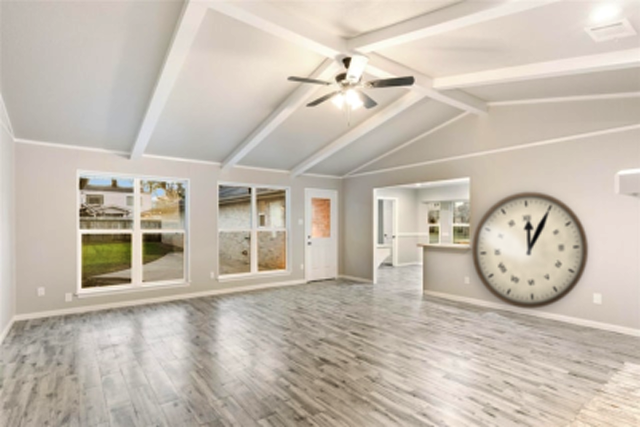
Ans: {"hour": 12, "minute": 5}
